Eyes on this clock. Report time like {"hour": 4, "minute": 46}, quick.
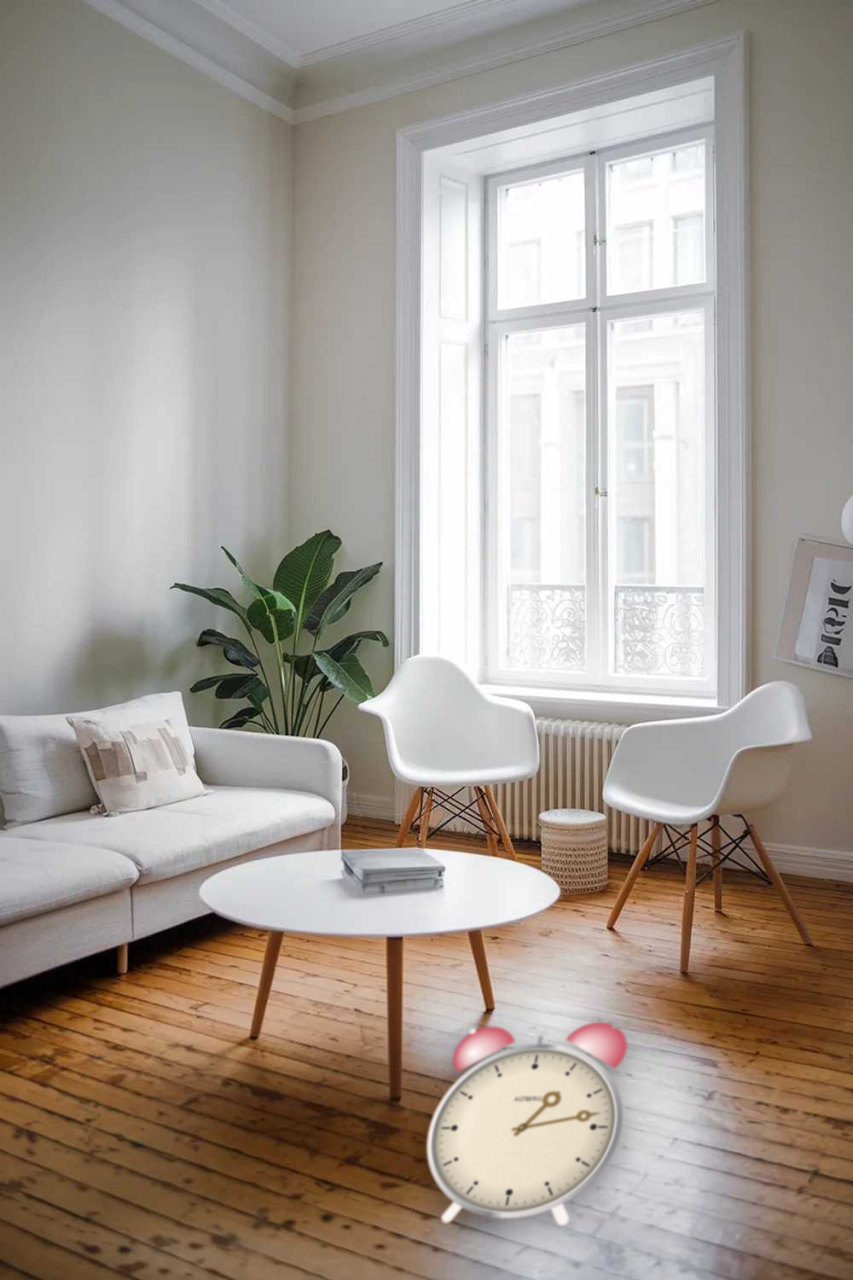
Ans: {"hour": 1, "minute": 13}
